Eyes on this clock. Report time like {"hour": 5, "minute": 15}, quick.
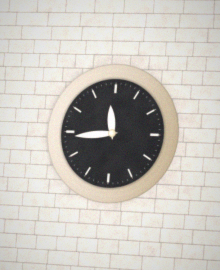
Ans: {"hour": 11, "minute": 44}
